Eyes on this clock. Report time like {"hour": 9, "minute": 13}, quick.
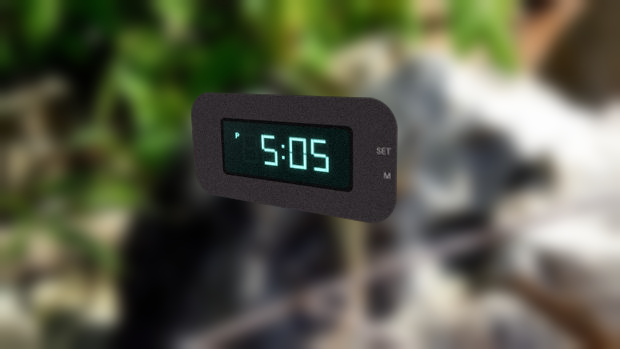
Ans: {"hour": 5, "minute": 5}
